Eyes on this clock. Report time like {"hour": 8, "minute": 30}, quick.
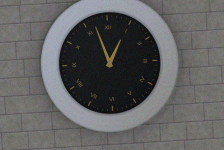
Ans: {"hour": 12, "minute": 57}
